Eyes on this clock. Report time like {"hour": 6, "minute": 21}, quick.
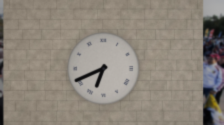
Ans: {"hour": 6, "minute": 41}
